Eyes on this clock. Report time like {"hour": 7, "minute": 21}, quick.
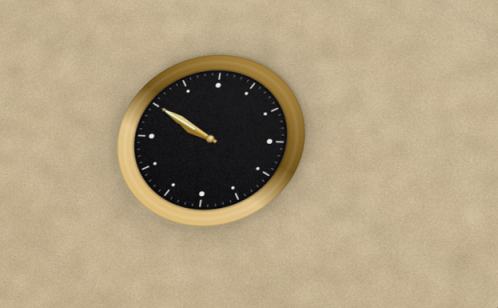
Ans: {"hour": 9, "minute": 50}
